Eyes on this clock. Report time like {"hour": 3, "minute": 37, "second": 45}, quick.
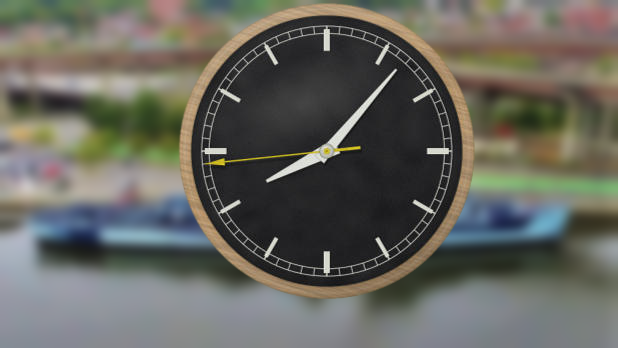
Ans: {"hour": 8, "minute": 6, "second": 44}
